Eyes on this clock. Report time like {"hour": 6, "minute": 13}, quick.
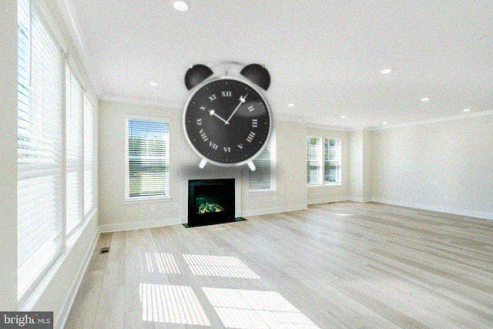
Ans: {"hour": 10, "minute": 6}
